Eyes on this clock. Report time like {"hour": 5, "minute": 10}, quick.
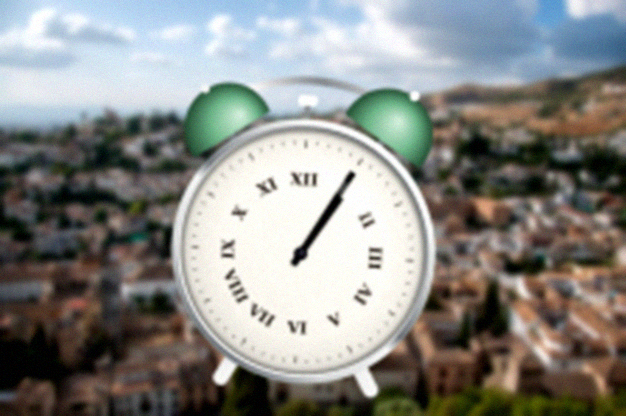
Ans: {"hour": 1, "minute": 5}
